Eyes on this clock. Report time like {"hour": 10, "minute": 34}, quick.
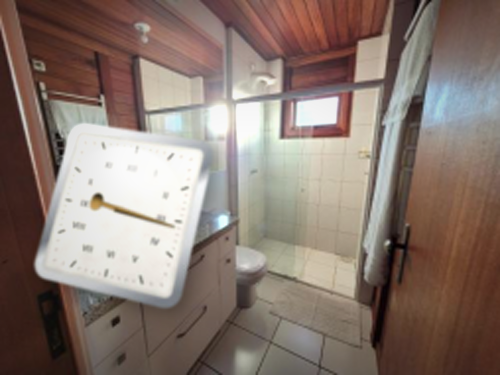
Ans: {"hour": 9, "minute": 16}
